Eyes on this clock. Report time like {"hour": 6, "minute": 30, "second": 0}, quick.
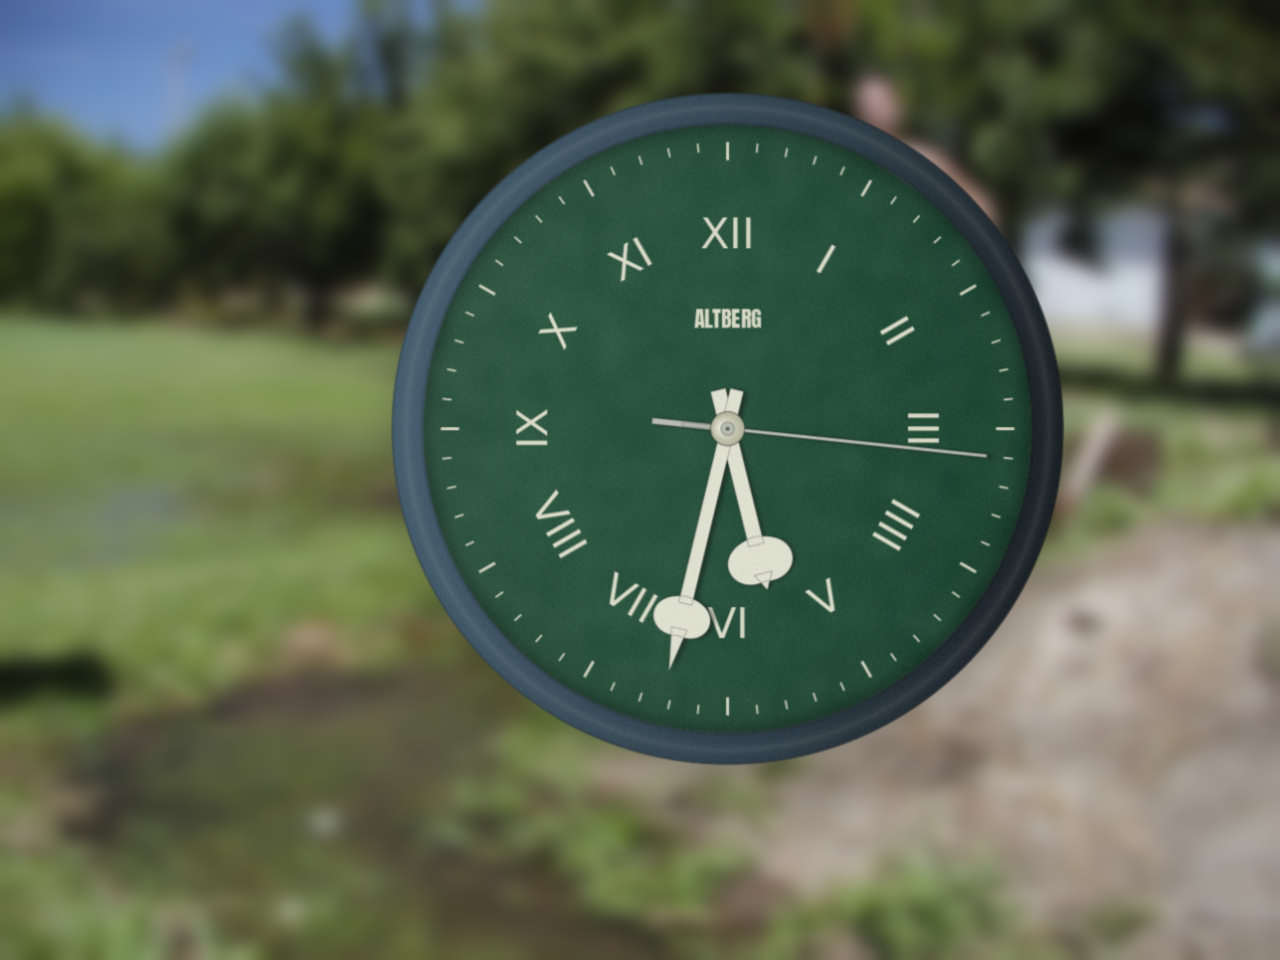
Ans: {"hour": 5, "minute": 32, "second": 16}
